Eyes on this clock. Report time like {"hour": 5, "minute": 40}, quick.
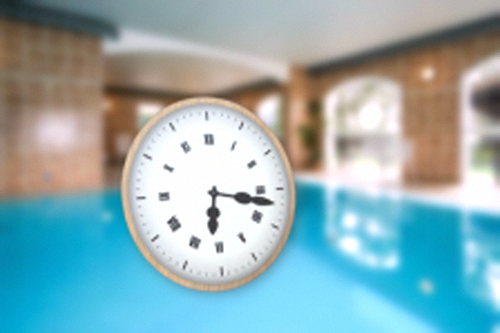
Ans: {"hour": 6, "minute": 17}
